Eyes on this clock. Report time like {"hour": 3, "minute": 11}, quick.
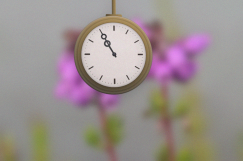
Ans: {"hour": 10, "minute": 55}
